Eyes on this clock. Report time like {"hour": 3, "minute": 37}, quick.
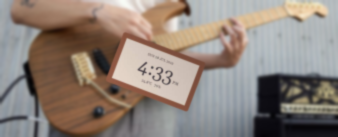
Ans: {"hour": 4, "minute": 33}
